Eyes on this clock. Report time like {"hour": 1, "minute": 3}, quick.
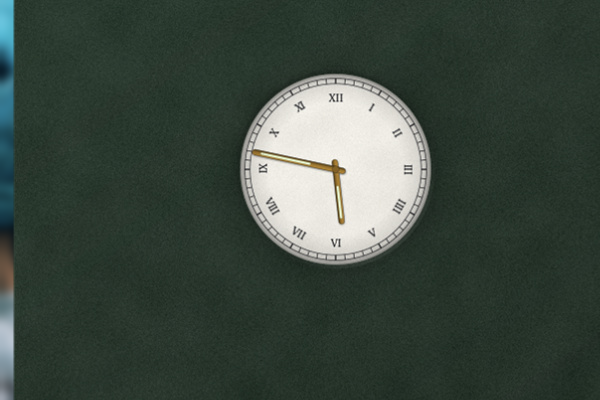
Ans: {"hour": 5, "minute": 47}
